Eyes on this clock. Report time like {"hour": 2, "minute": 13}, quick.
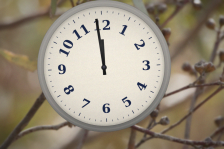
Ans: {"hour": 11, "minute": 59}
